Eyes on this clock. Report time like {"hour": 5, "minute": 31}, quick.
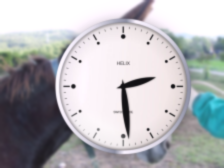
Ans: {"hour": 2, "minute": 29}
